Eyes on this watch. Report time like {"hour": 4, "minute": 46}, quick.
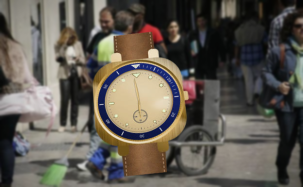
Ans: {"hour": 5, "minute": 59}
